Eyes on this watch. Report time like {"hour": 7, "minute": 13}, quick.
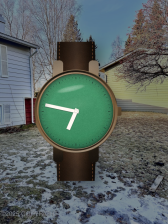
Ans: {"hour": 6, "minute": 47}
